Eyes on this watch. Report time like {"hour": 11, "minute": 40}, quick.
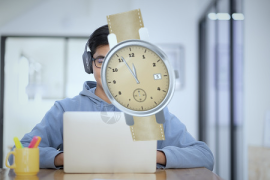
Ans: {"hour": 11, "minute": 56}
